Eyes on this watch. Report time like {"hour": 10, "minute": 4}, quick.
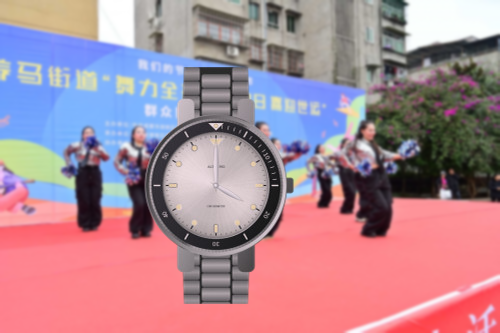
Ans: {"hour": 4, "minute": 0}
